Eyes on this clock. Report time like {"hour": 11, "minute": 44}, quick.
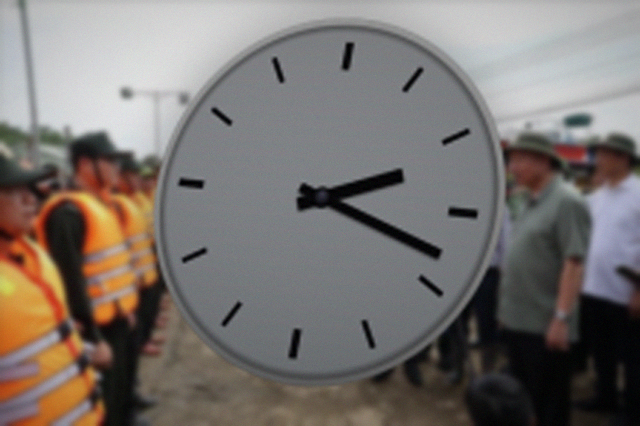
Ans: {"hour": 2, "minute": 18}
